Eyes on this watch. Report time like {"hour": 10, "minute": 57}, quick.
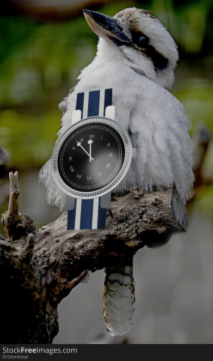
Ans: {"hour": 11, "minute": 53}
